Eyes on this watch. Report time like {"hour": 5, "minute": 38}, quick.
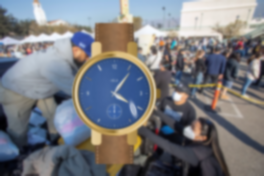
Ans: {"hour": 4, "minute": 6}
